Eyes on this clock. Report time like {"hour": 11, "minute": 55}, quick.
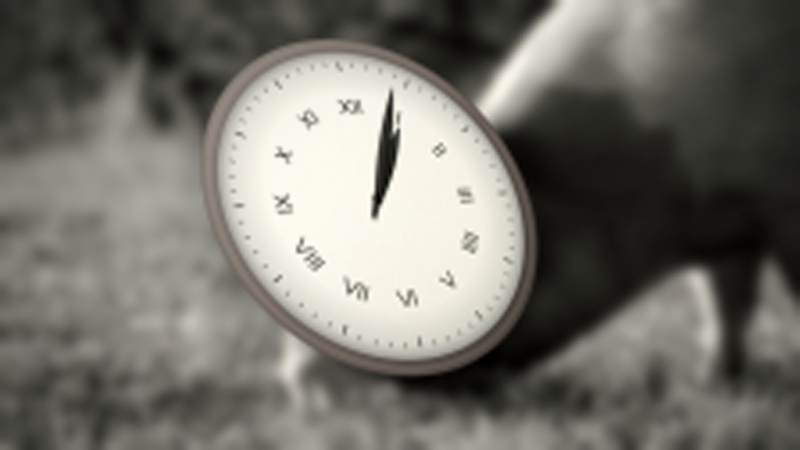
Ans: {"hour": 1, "minute": 4}
